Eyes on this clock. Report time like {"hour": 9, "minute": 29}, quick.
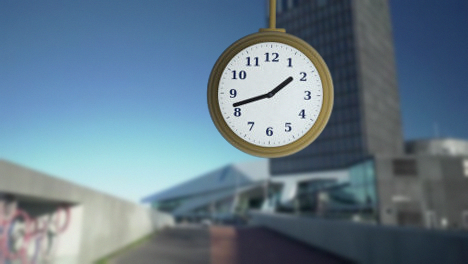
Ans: {"hour": 1, "minute": 42}
